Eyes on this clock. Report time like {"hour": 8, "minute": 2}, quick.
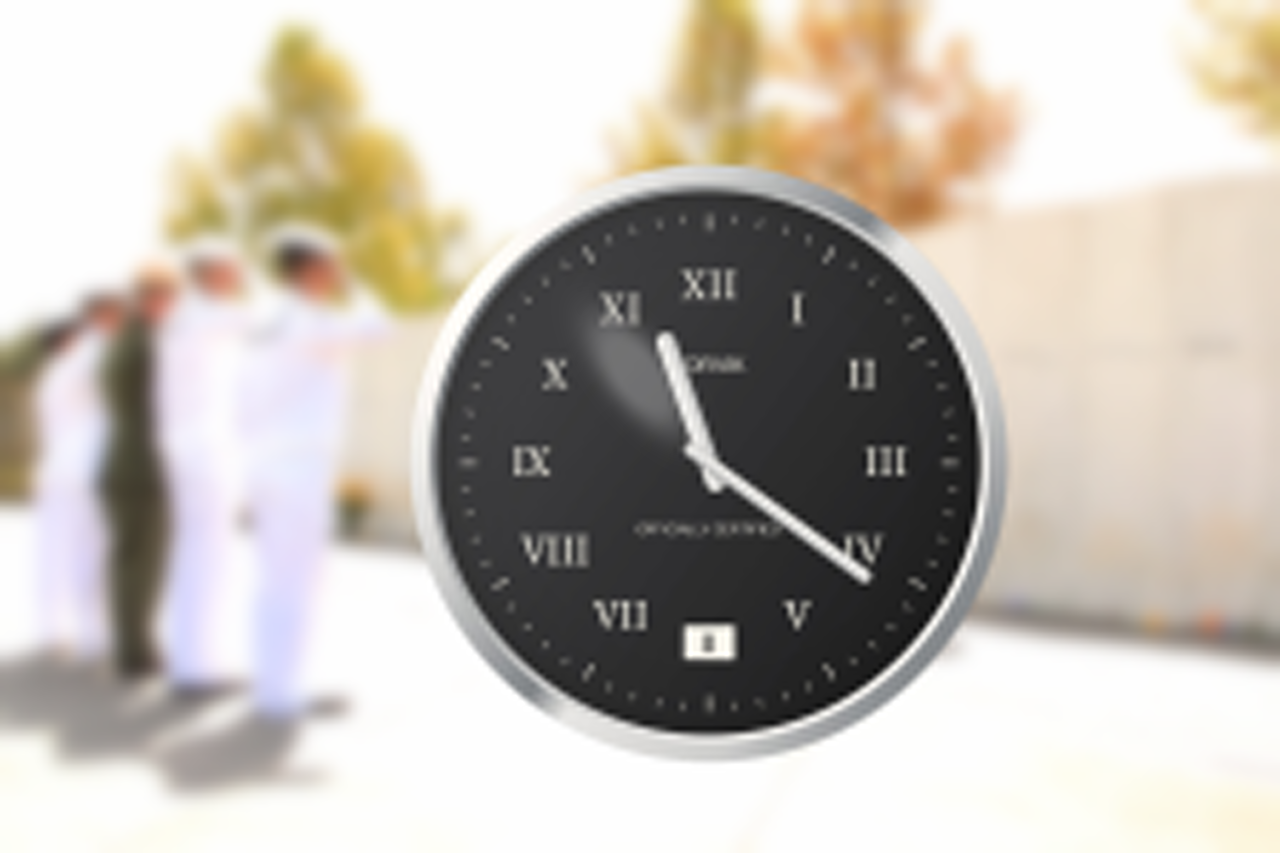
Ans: {"hour": 11, "minute": 21}
